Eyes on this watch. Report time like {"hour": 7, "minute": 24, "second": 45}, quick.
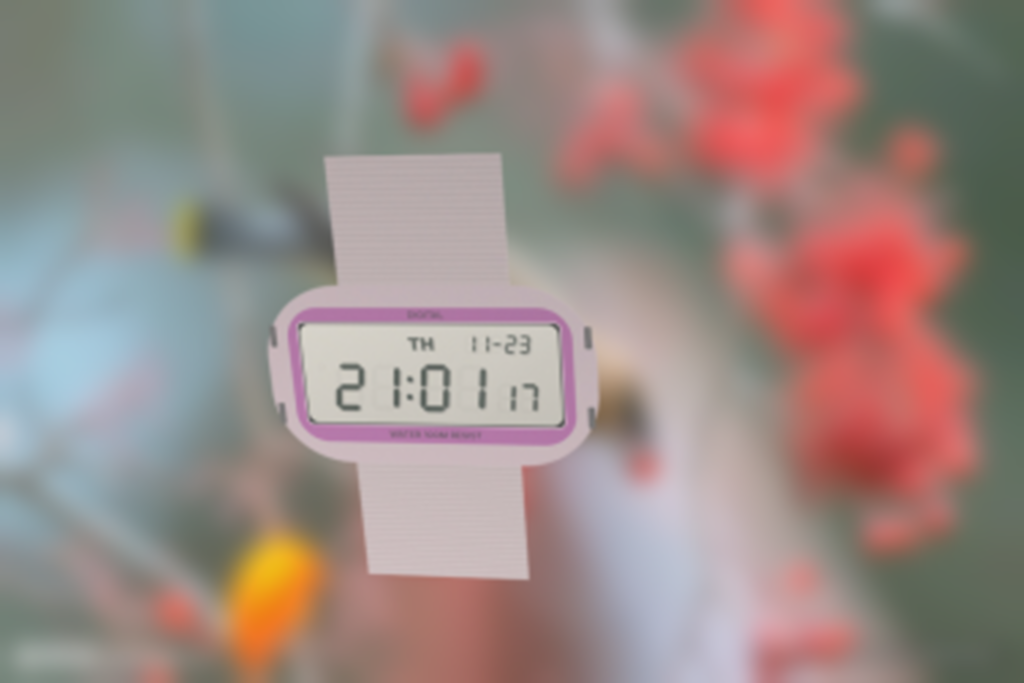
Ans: {"hour": 21, "minute": 1, "second": 17}
